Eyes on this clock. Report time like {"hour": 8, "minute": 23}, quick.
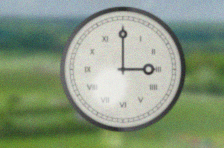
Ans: {"hour": 3, "minute": 0}
